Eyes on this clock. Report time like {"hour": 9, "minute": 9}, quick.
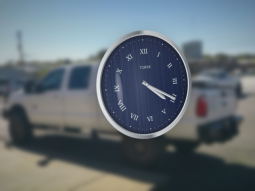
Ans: {"hour": 4, "minute": 20}
